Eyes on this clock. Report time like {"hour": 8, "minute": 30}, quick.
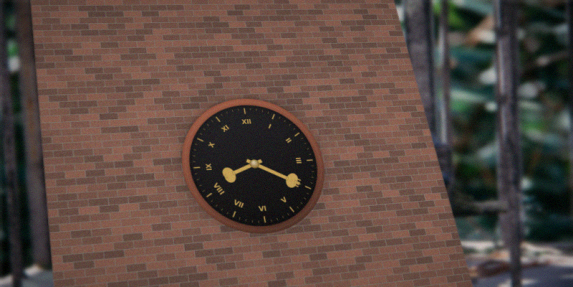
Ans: {"hour": 8, "minute": 20}
